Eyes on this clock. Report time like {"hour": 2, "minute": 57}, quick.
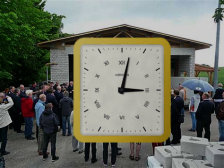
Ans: {"hour": 3, "minute": 2}
